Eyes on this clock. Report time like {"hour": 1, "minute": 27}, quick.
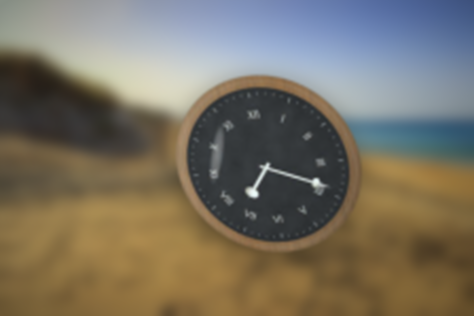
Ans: {"hour": 7, "minute": 19}
